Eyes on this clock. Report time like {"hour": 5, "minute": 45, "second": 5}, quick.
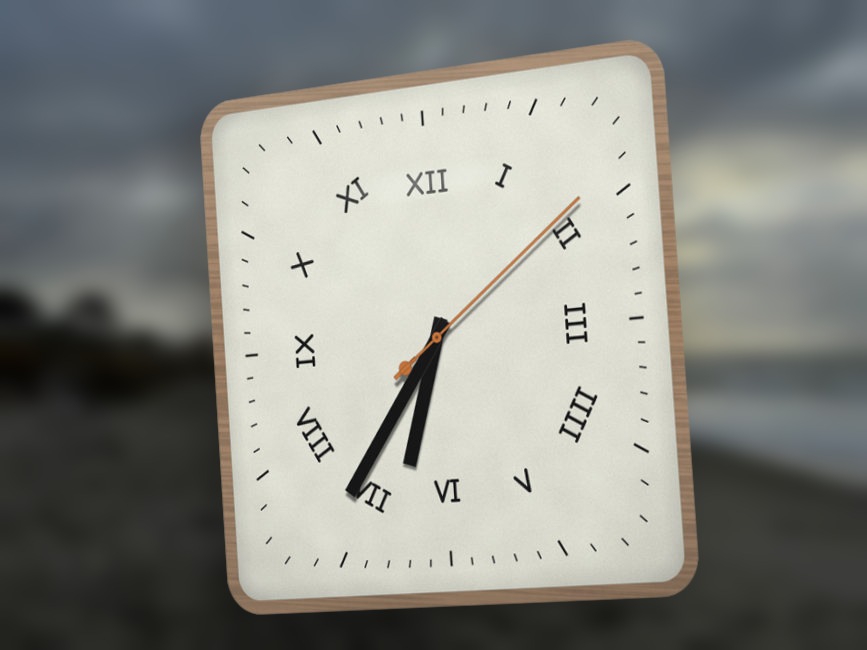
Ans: {"hour": 6, "minute": 36, "second": 9}
